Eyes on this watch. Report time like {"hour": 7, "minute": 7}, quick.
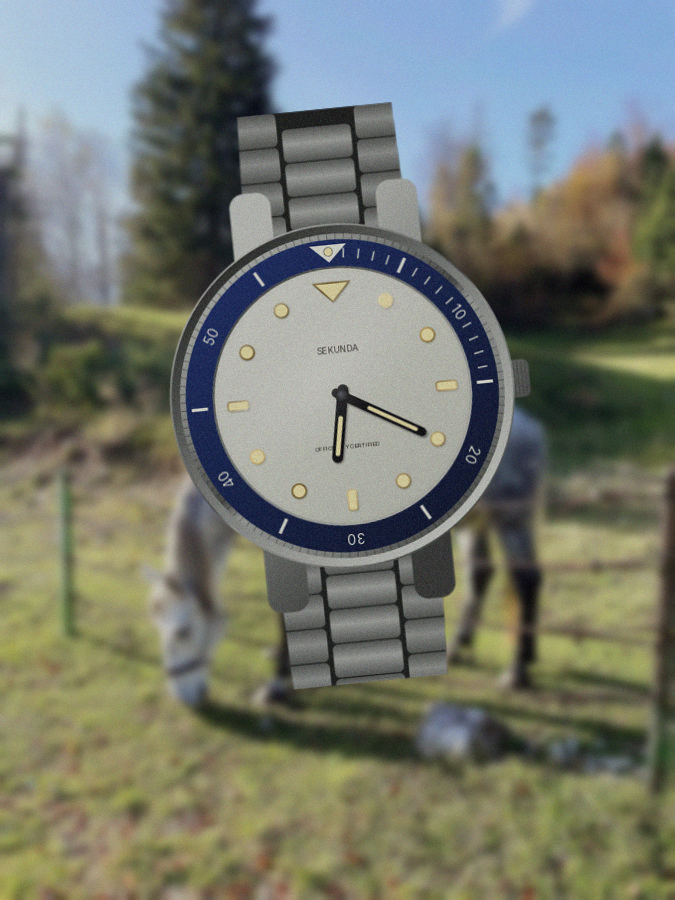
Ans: {"hour": 6, "minute": 20}
